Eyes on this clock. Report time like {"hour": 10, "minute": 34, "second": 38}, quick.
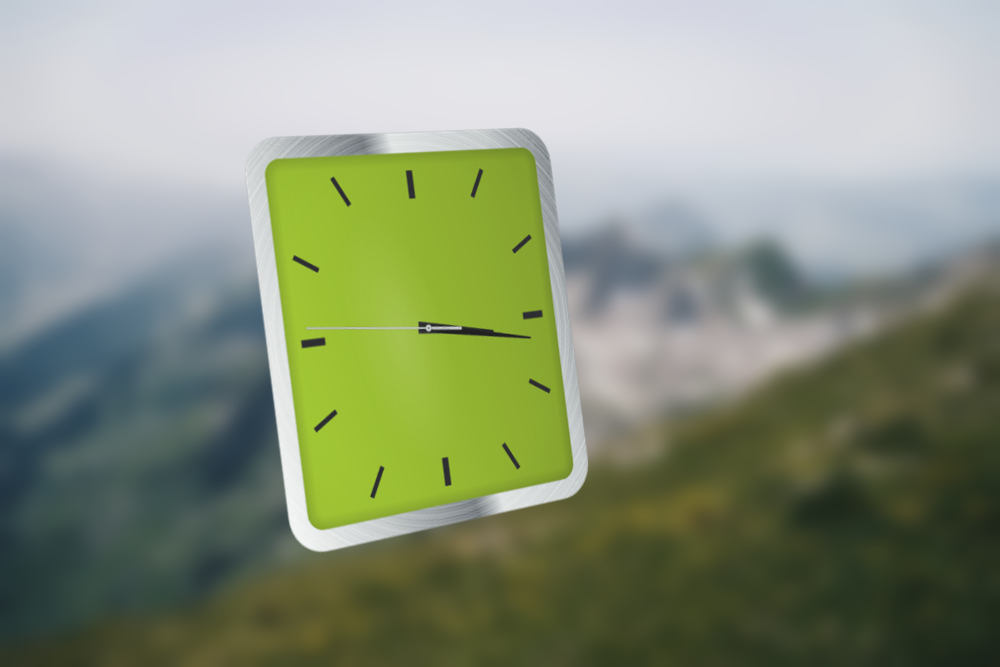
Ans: {"hour": 3, "minute": 16, "second": 46}
